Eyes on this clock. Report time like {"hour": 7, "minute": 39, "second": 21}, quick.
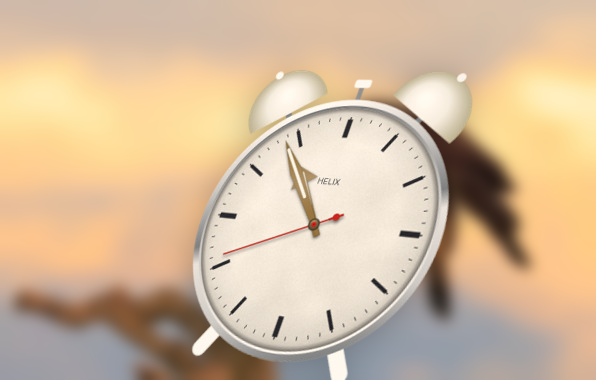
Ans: {"hour": 10, "minute": 53, "second": 41}
